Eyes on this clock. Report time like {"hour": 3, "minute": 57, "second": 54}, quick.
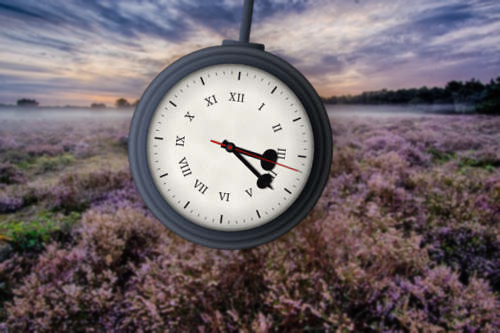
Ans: {"hour": 3, "minute": 21, "second": 17}
